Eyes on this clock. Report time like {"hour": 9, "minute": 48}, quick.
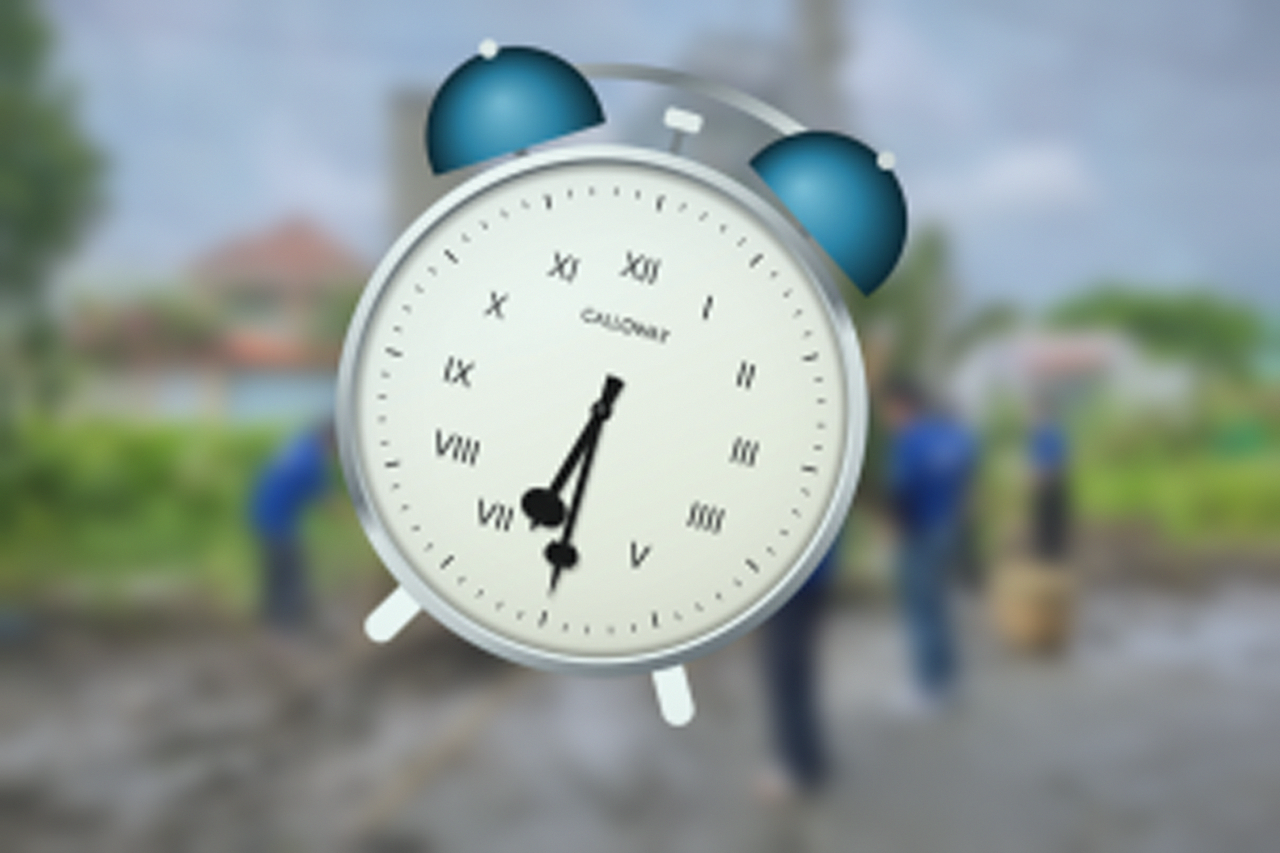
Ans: {"hour": 6, "minute": 30}
